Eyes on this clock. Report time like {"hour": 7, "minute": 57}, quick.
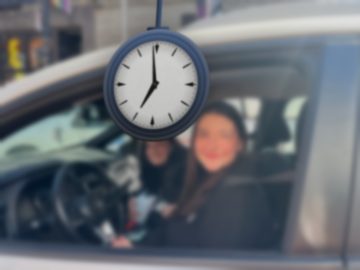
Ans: {"hour": 6, "minute": 59}
